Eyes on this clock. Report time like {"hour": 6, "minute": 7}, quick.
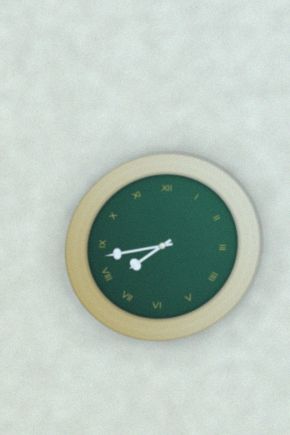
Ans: {"hour": 7, "minute": 43}
